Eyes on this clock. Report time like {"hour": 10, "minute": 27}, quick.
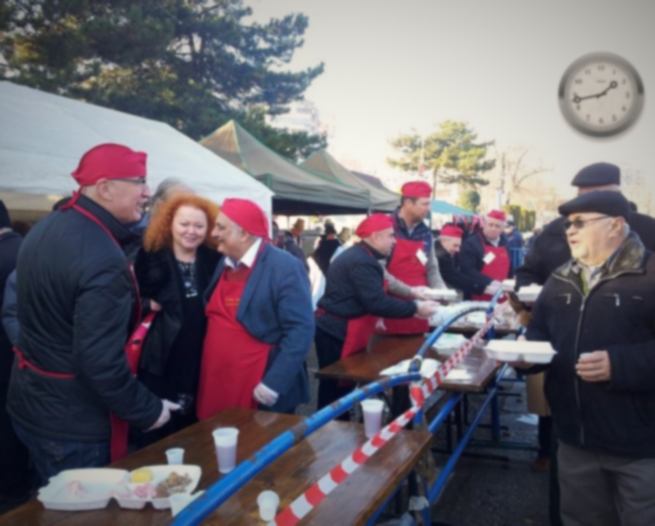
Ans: {"hour": 1, "minute": 43}
